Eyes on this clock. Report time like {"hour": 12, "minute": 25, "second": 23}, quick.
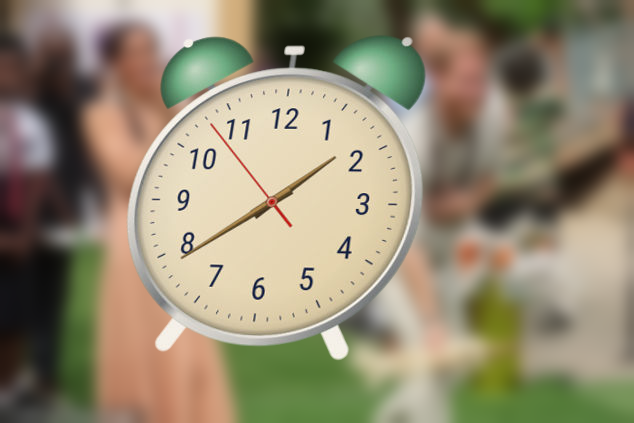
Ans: {"hour": 1, "minute": 38, "second": 53}
